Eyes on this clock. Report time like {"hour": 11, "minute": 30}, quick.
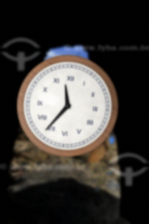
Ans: {"hour": 11, "minute": 36}
